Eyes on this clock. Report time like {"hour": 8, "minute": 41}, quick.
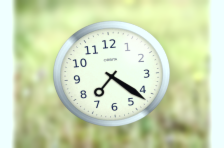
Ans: {"hour": 7, "minute": 22}
